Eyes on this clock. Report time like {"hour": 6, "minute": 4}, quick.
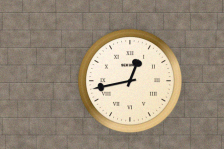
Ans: {"hour": 12, "minute": 43}
